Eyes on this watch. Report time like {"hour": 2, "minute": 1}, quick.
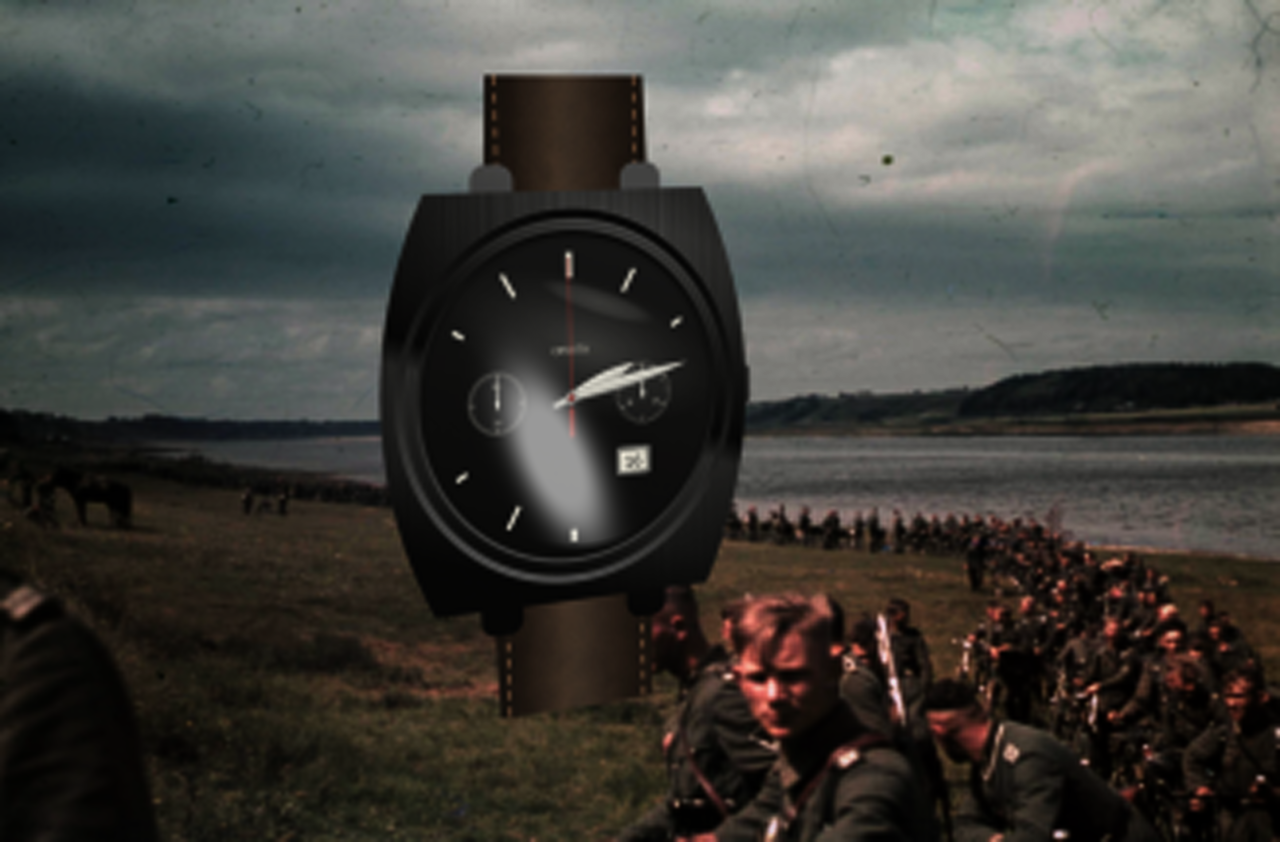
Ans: {"hour": 2, "minute": 13}
